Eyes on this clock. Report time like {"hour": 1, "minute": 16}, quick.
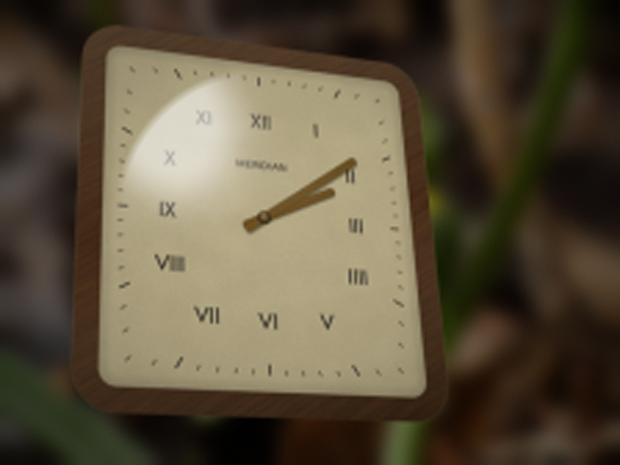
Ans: {"hour": 2, "minute": 9}
